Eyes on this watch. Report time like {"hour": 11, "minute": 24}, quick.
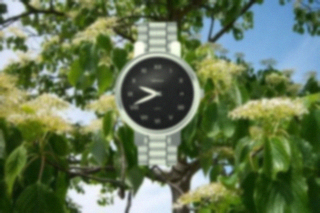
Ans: {"hour": 9, "minute": 41}
